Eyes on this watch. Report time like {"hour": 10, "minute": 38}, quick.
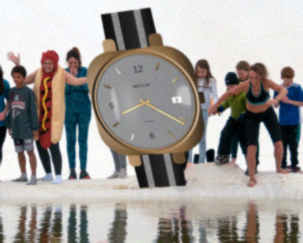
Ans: {"hour": 8, "minute": 21}
